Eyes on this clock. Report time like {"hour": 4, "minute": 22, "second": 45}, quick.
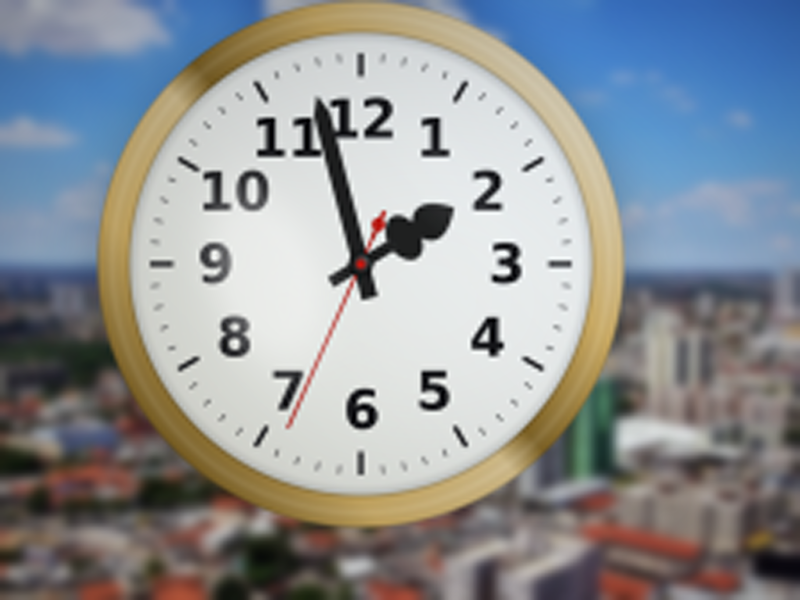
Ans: {"hour": 1, "minute": 57, "second": 34}
